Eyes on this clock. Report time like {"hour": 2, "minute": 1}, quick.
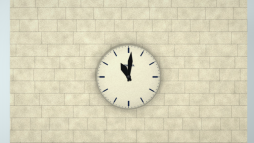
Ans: {"hour": 11, "minute": 1}
